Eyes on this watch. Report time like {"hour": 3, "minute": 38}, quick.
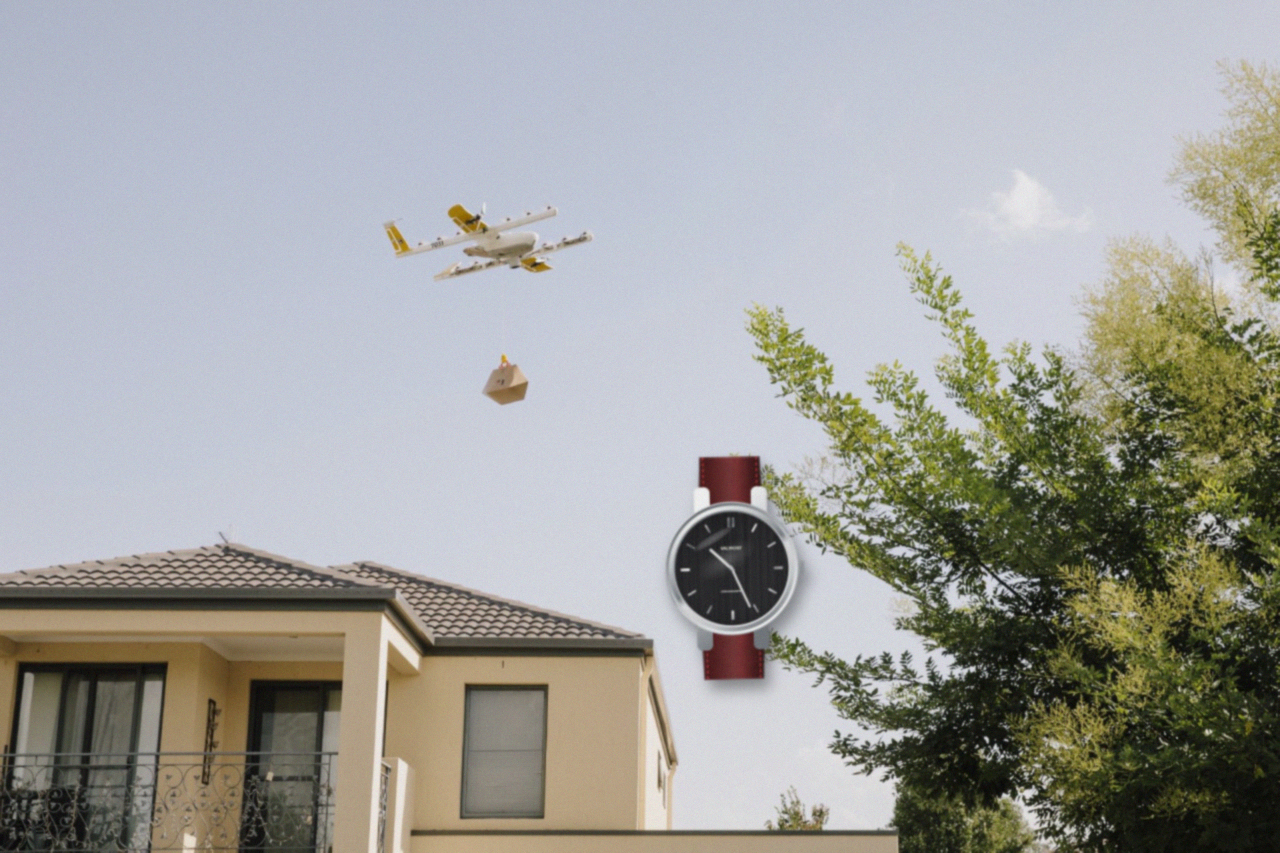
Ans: {"hour": 10, "minute": 26}
